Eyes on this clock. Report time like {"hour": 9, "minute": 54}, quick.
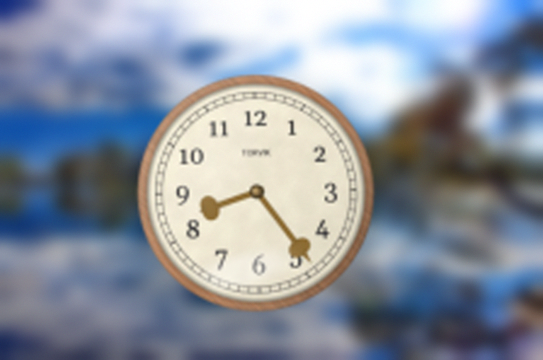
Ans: {"hour": 8, "minute": 24}
